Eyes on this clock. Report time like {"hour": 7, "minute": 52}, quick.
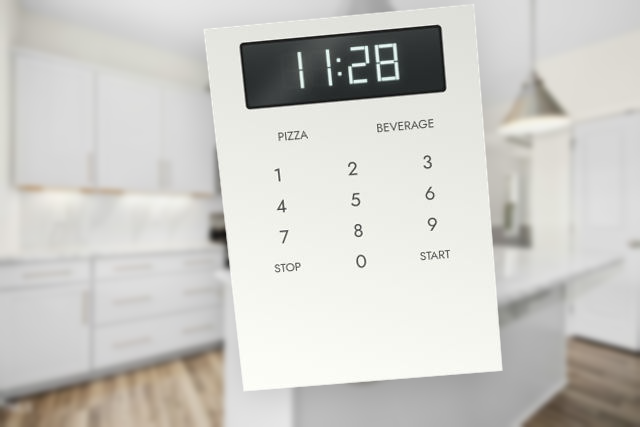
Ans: {"hour": 11, "minute": 28}
